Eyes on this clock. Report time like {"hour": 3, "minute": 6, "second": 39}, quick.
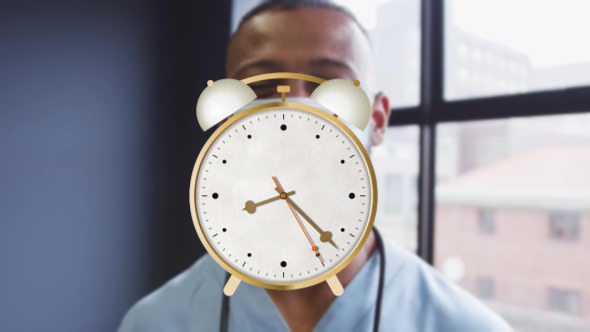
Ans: {"hour": 8, "minute": 22, "second": 25}
